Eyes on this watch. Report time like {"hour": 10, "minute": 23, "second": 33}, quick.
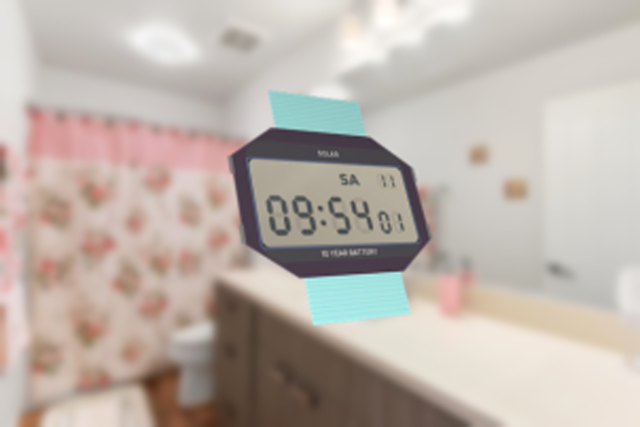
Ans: {"hour": 9, "minute": 54, "second": 1}
